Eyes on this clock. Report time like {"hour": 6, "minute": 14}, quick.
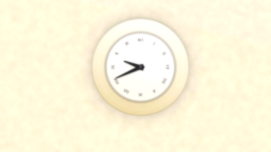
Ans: {"hour": 9, "minute": 41}
